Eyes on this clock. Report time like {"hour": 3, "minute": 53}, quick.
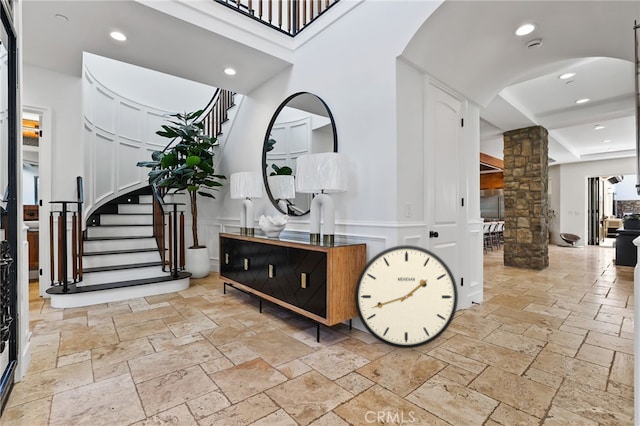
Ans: {"hour": 1, "minute": 42}
